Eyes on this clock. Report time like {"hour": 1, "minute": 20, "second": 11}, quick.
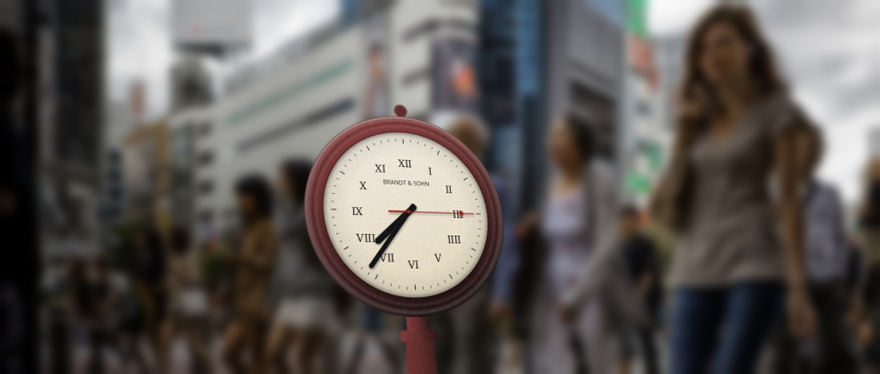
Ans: {"hour": 7, "minute": 36, "second": 15}
